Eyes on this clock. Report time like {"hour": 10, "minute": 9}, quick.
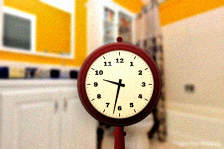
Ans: {"hour": 9, "minute": 32}
